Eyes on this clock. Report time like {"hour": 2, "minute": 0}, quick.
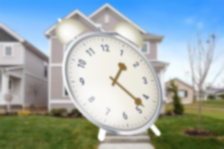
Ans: {"hour": 1, "minute": 23}
